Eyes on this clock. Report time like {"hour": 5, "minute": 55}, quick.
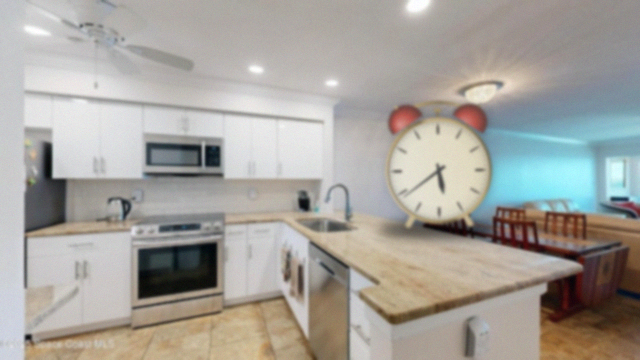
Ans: {"hour": 5, "minute": 39}
